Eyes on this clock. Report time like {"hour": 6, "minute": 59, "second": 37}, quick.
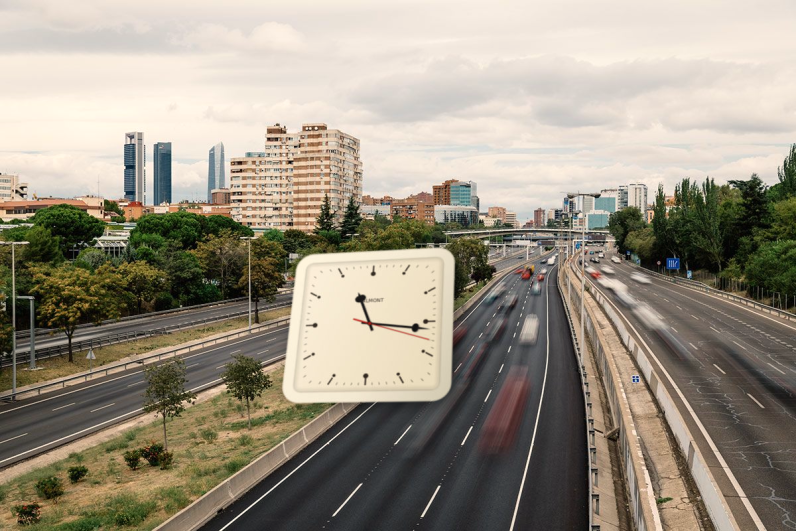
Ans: {"hour": 11, "minute": 16, "second": 18}
